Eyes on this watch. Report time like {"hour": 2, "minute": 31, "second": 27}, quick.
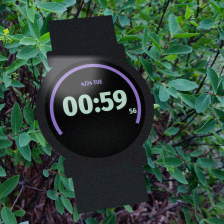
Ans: {"hour": 0, "minute": 59, "second": 56}
